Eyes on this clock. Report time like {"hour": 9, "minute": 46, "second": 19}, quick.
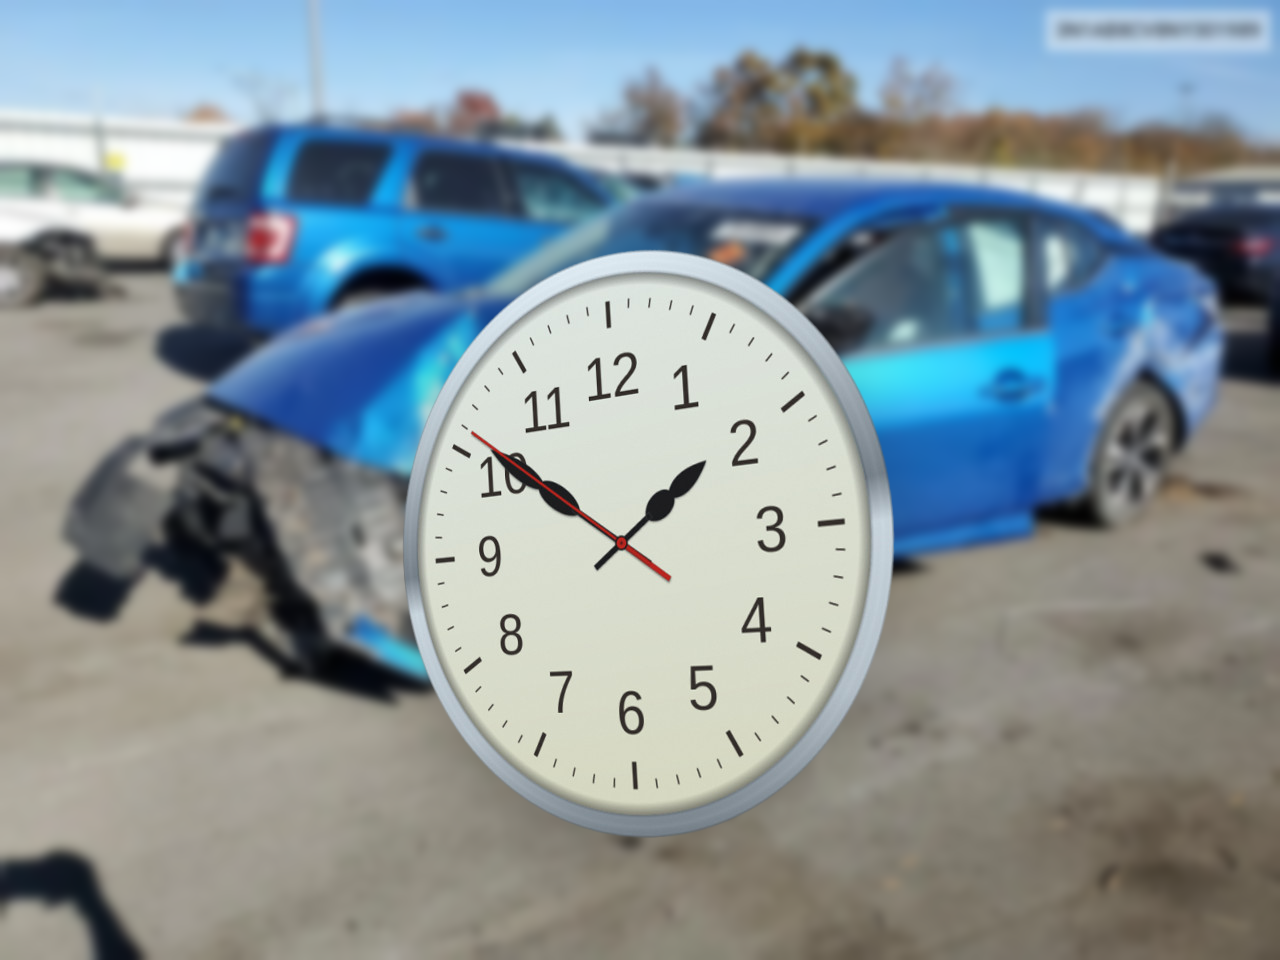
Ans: {"hour": 1, "minute": 50, "second": 51}
